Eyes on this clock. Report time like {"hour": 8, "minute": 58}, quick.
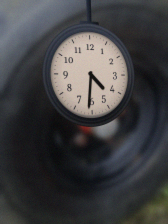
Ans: {"hour": 4, "minute": 31}
